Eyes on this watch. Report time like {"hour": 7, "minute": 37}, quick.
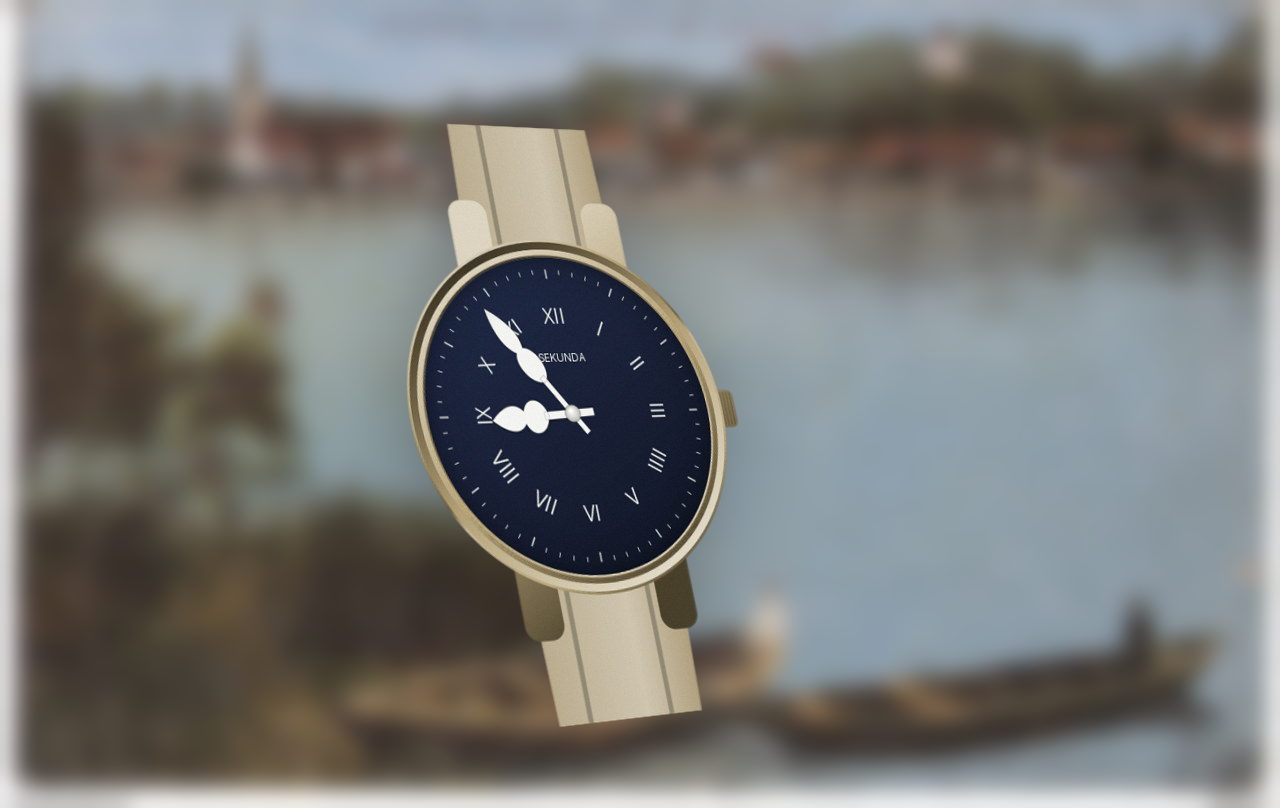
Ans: {"hour": 8, "minute": 54}
